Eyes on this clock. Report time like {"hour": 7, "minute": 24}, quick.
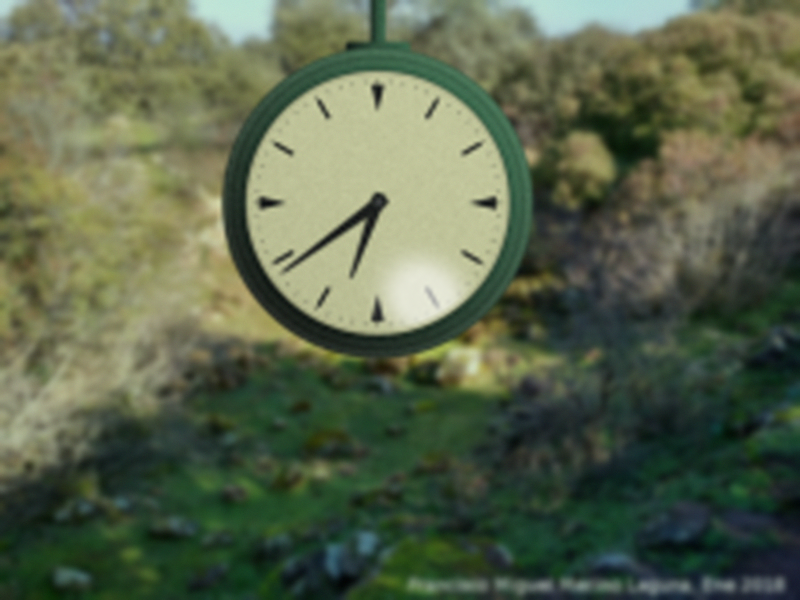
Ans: {"hour": 6, "minute": 39}
